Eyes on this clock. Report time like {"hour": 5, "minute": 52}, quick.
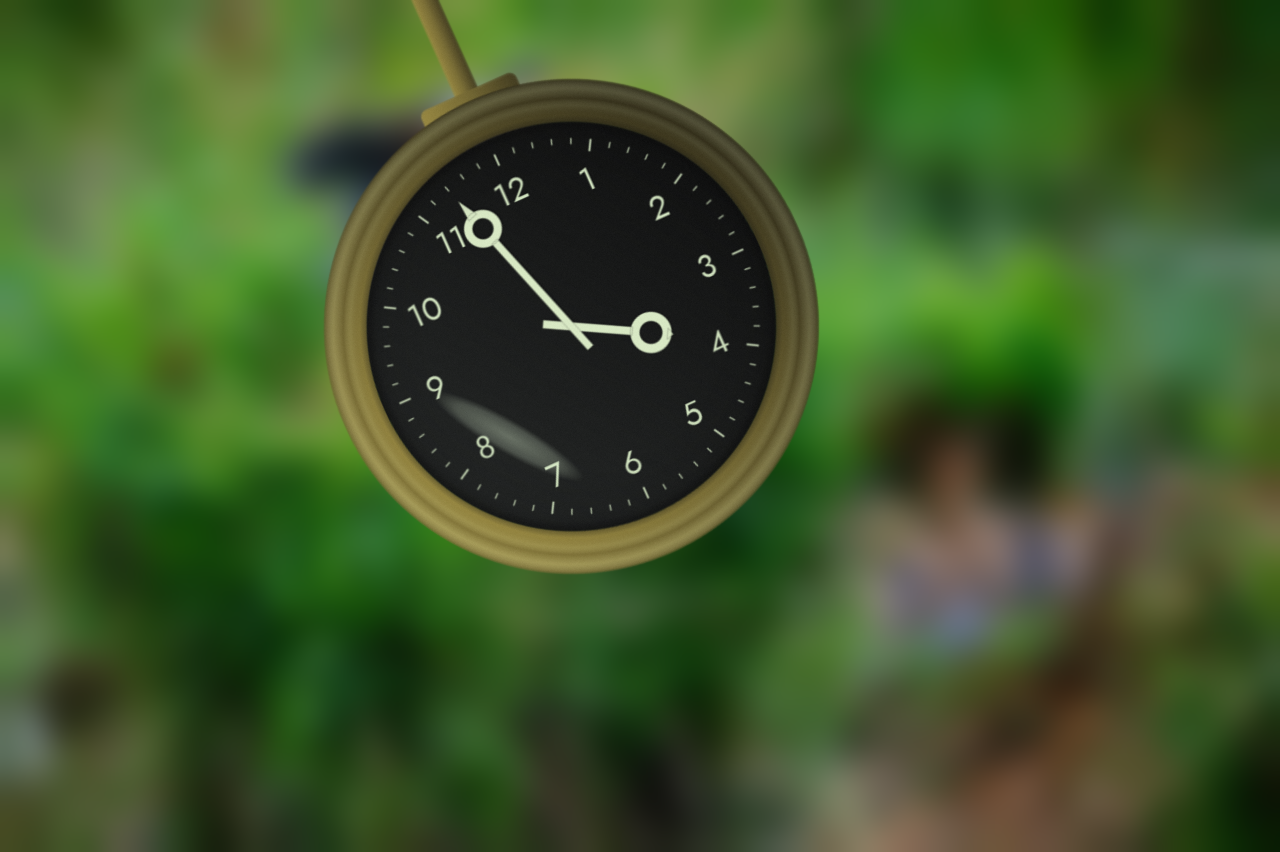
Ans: {"hour": 3, "minute": 57}
